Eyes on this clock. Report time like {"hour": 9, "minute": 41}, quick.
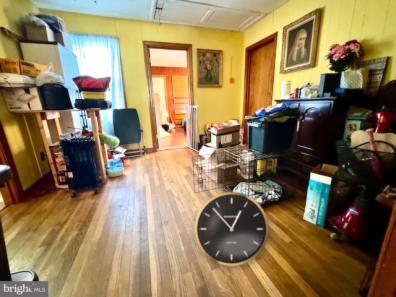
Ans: {"hour": 12, "minute": 53}
